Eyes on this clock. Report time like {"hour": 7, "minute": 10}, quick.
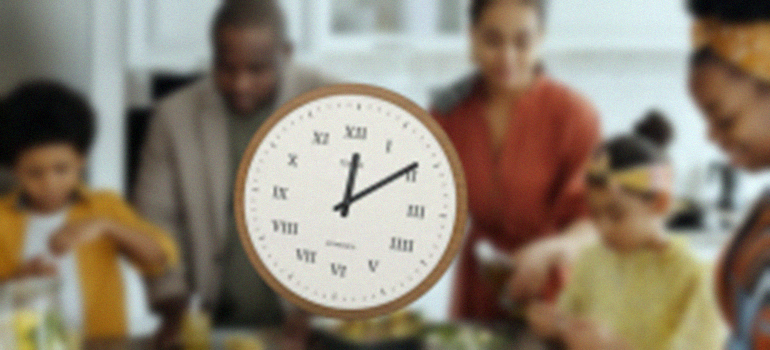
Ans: {"hour": 12, "minute": 9}
